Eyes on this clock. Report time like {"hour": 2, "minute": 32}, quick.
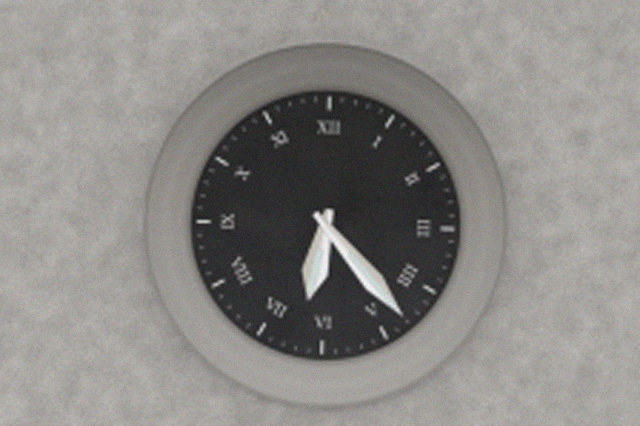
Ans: {"hour": 6, "minute": 23}
